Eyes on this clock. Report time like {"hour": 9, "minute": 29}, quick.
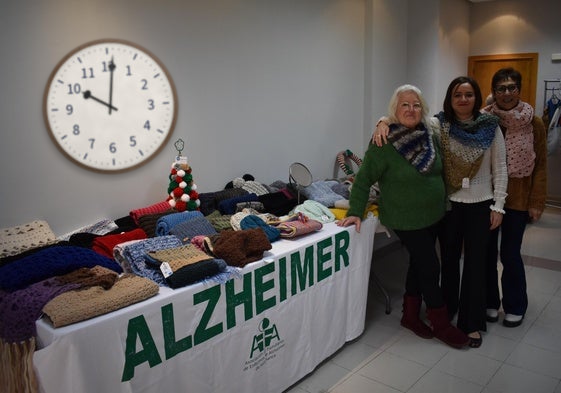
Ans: {"hour": 10, "minute": 1}
